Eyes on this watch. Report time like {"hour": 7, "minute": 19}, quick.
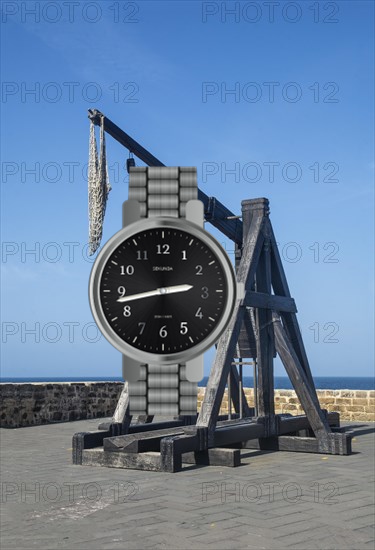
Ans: {"hour": 2, "minute": 43}
